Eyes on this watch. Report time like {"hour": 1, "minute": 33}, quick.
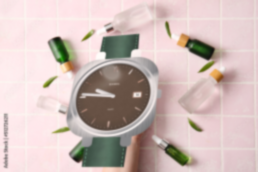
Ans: {"hour": 9, "minute": 46}
